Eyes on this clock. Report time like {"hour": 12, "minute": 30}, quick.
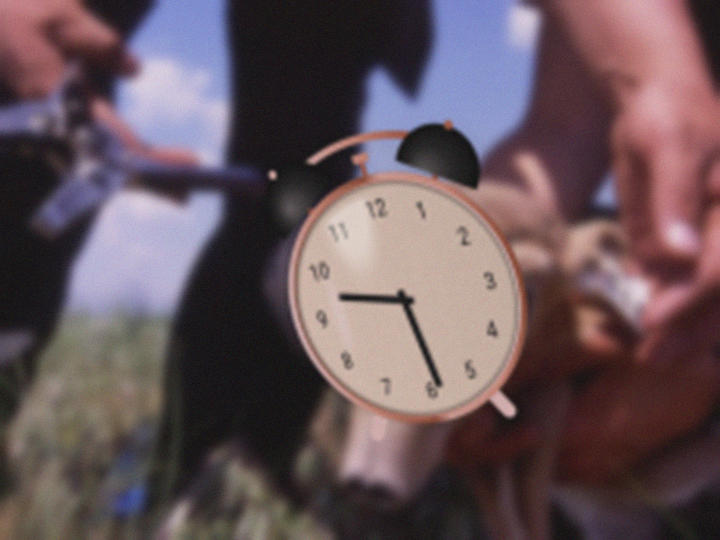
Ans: {"hour": 9, "minute": 29}
